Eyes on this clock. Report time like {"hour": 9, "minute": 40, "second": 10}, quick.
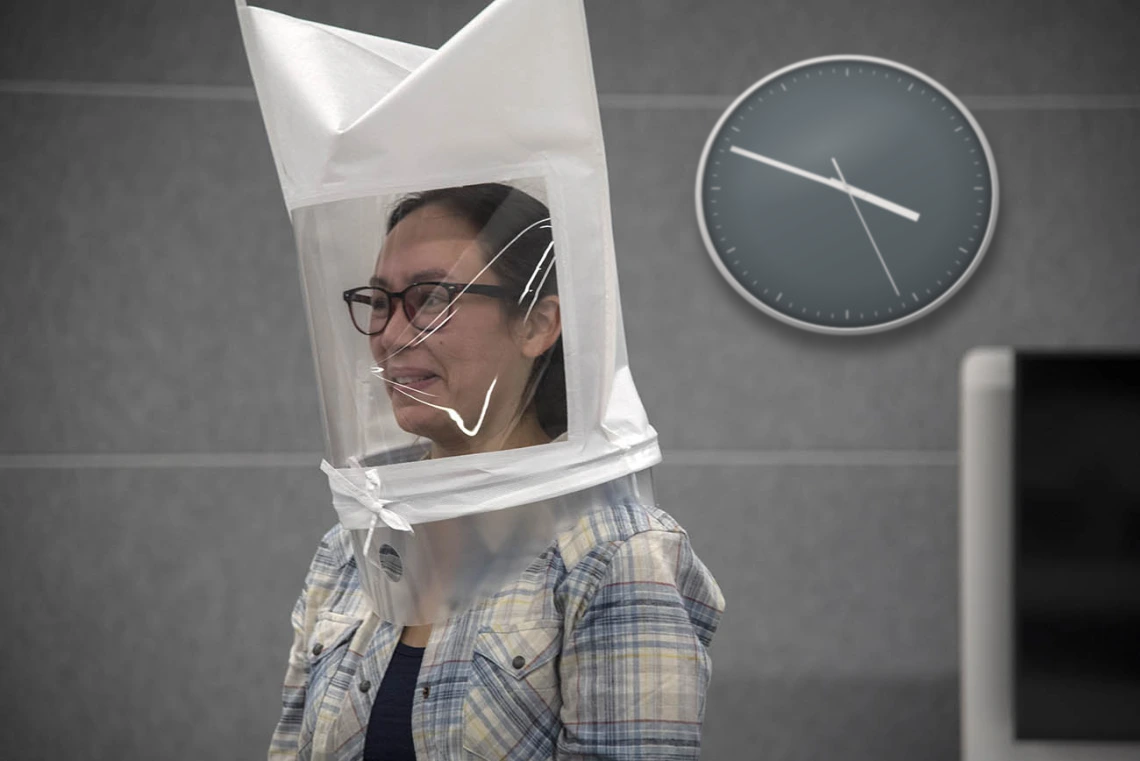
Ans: {"hour": 3, "minute": 48, "second": 26}
